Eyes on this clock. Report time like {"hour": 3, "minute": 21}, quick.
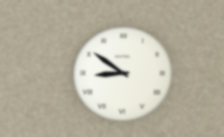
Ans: {"hour": 8, "minute": 51}
